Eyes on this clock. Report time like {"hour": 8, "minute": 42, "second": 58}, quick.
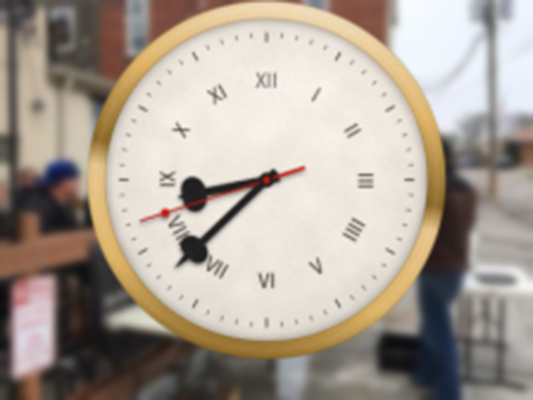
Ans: {"hour": 8, "minute": 37, "second": 42}
